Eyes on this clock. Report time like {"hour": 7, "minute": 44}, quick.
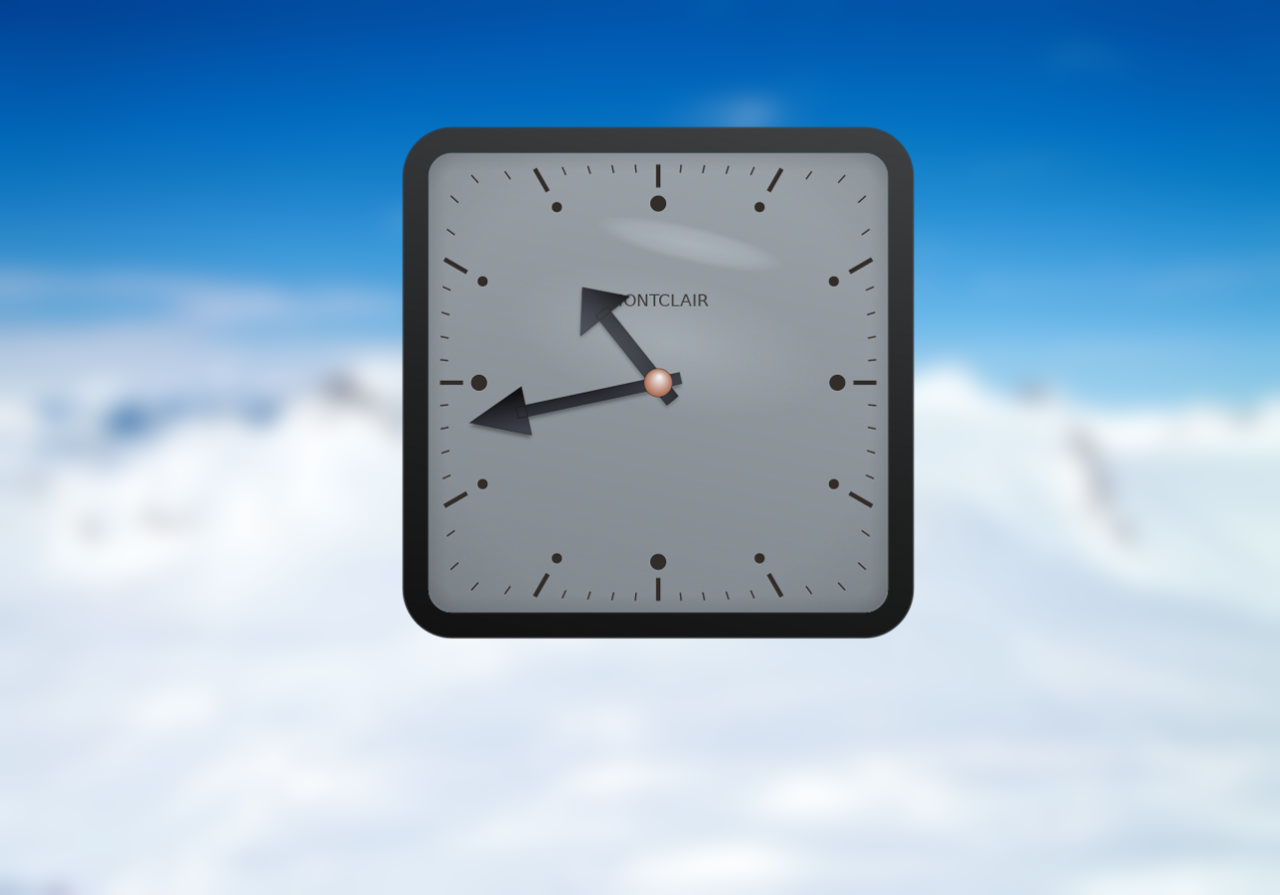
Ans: {"hour": 10, "minute": 43}
